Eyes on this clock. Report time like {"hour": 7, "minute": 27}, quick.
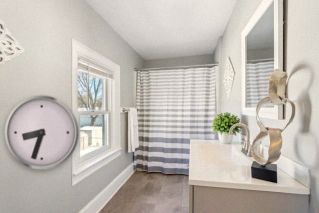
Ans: {"hour": 8, "minute": 33}
